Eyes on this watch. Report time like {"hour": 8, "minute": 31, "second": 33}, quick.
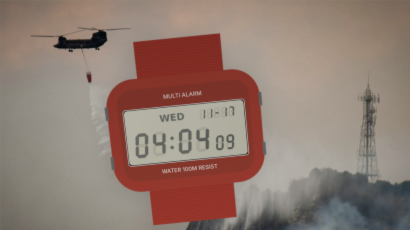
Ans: {"hour": 4, "minute": 4, "second": 9}
